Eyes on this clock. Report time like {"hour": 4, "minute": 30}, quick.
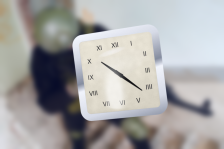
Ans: {"hour": 10, "minute": 22}
